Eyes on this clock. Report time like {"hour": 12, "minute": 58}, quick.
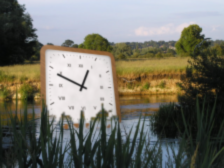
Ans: {"hour": 12, "minute": 49}
